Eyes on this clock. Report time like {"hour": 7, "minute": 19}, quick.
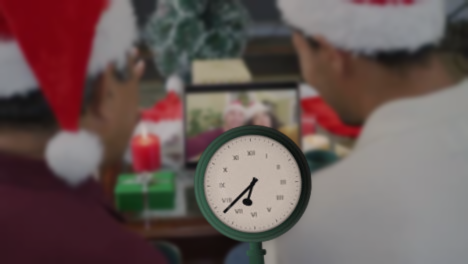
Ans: {"hour": 6, "minute": 38}
